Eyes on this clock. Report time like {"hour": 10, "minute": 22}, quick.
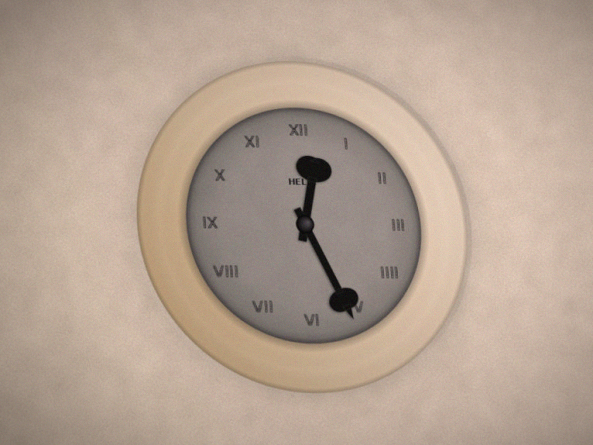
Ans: {"hour": 12, "minute": 26}
